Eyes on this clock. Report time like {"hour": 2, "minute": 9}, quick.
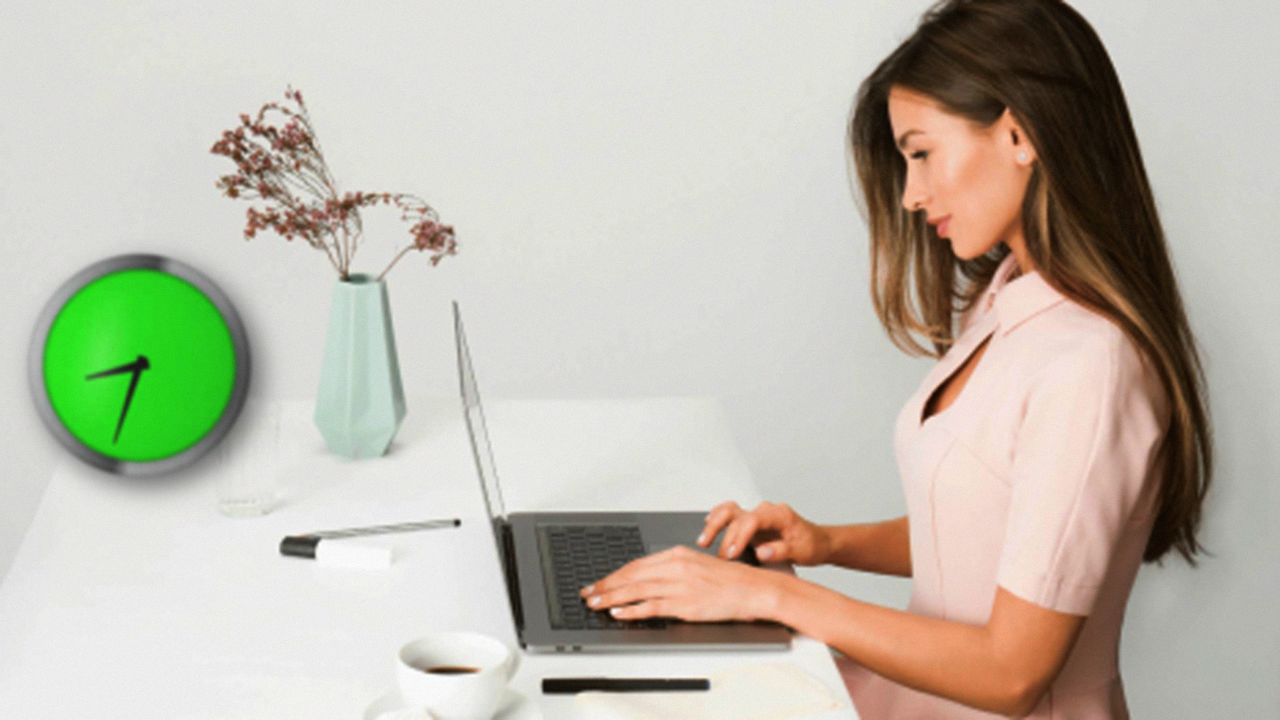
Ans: {"hour": 8, "minute": 33}
